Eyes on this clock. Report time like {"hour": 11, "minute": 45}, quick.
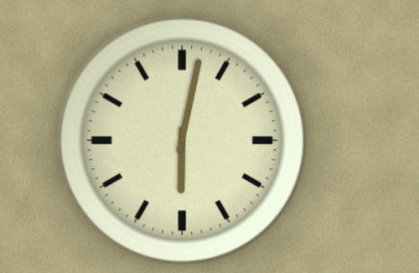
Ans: {"hour": 6, "minute": 2}
